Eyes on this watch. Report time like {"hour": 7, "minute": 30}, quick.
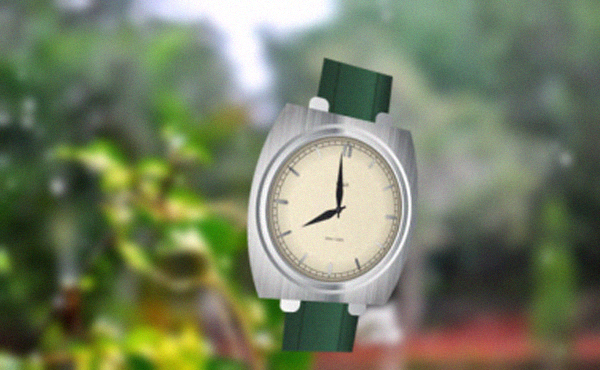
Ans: {"hour": 7, "minute": 59}
